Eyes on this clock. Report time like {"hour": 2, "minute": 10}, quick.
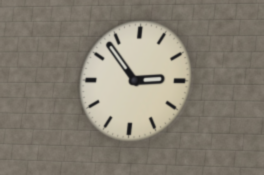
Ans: {"hour": 2, "minute": 53}
